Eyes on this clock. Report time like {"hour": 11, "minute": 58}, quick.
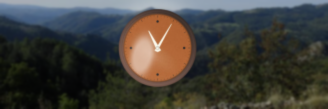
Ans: {"hour": 11, "minute": 5}
